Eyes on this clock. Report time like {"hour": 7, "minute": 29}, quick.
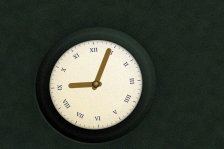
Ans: {"hour": 9, "minute": 4}
